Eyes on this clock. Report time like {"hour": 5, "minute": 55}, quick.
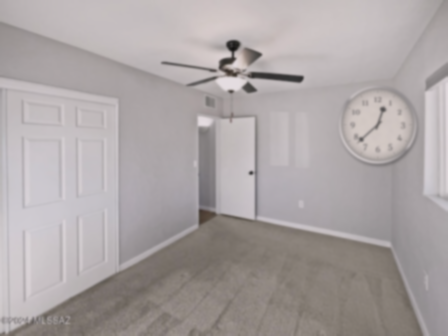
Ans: {"hour": 12, "minute": 38}
